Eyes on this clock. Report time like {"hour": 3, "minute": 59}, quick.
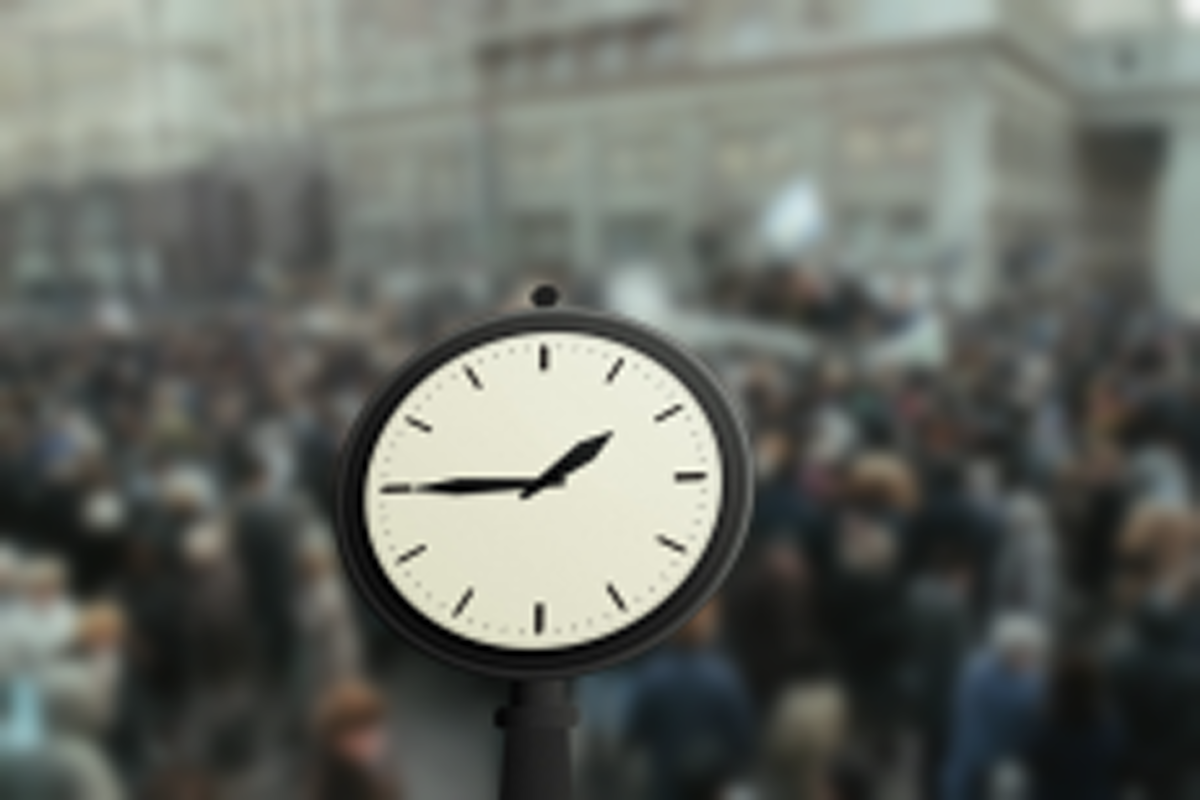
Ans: {"hour": 1, "minute": 45}
